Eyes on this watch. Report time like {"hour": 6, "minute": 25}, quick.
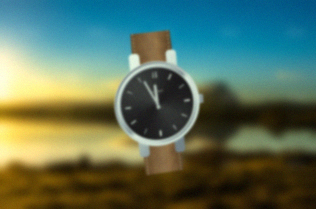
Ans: {"hour": 11, "minute": 56}
